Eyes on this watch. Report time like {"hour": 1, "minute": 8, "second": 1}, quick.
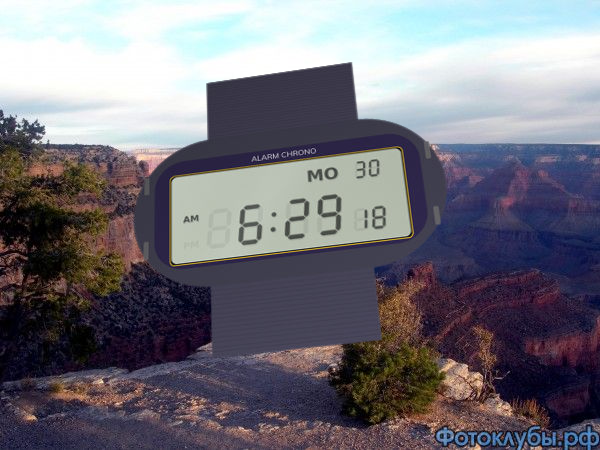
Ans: {"hour": 6, "minute": 29, "second": 18}
